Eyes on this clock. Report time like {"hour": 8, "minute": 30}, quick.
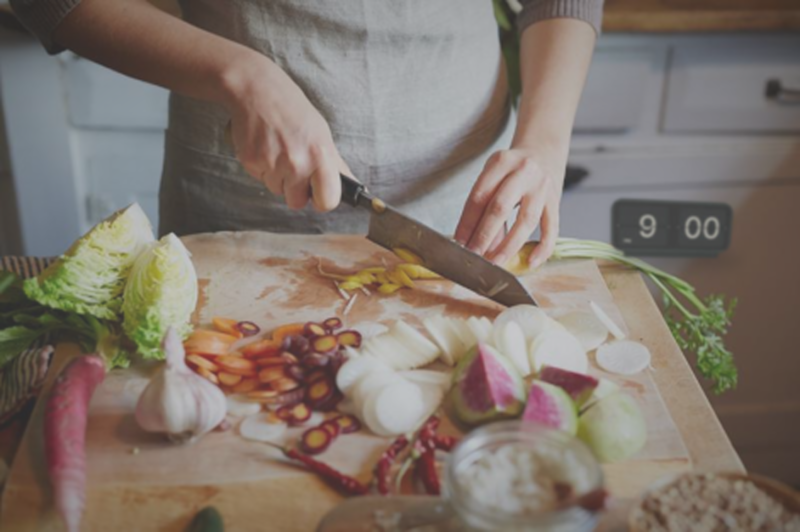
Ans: {"hour": 9, "minute": 0}
